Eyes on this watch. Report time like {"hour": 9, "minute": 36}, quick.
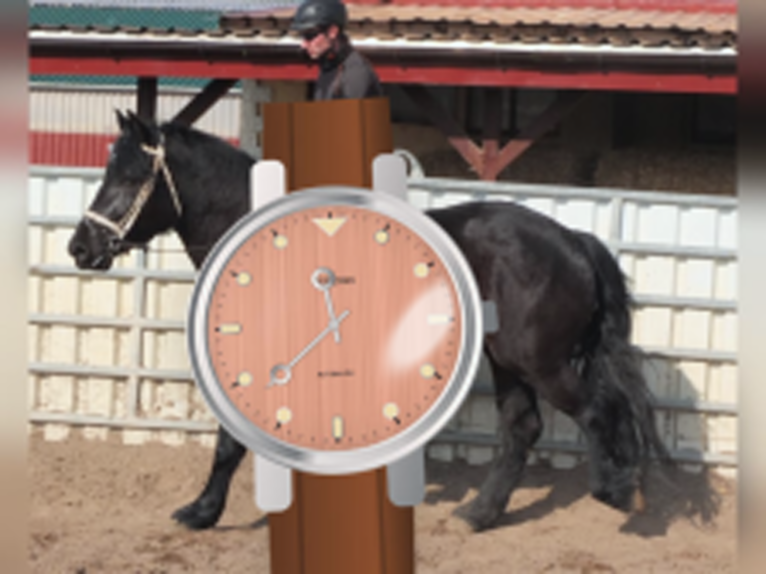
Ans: {"hour": 11, "minute": 38}
